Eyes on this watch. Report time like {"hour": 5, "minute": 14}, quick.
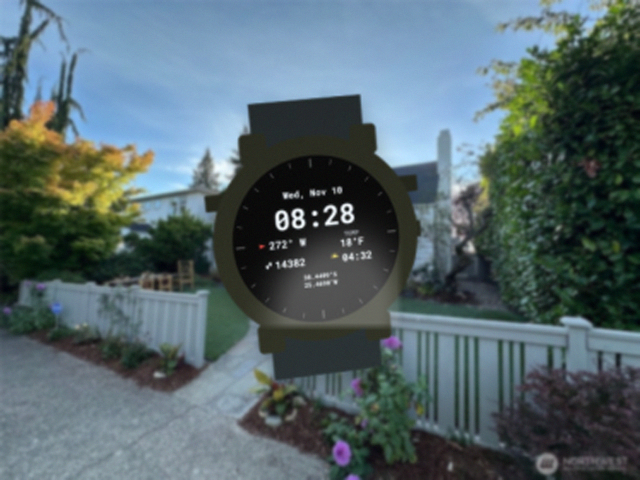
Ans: {"hour": 8, "minute": 28}
